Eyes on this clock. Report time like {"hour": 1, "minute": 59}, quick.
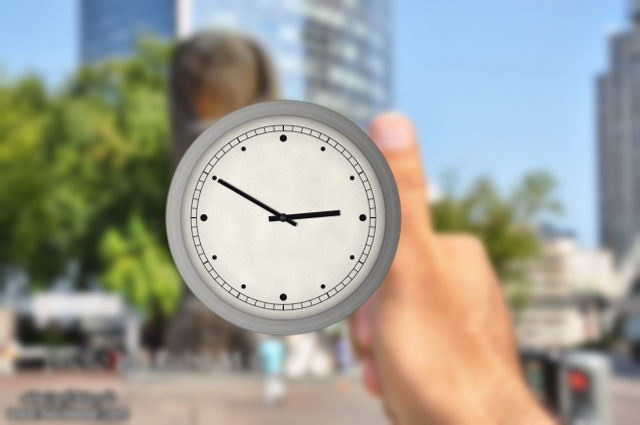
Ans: {"hour": 2, "minute": 50}
